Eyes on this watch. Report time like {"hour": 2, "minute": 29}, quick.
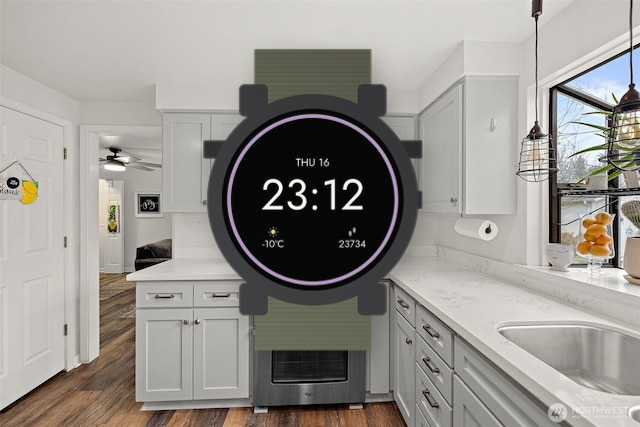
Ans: {"hour": 23, "minute": 12}
